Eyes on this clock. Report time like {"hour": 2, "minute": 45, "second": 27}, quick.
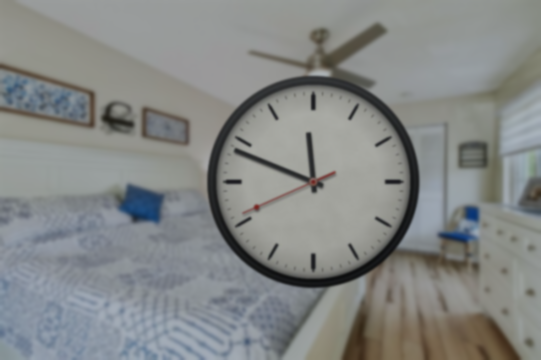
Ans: {"hour": 11, "minute": 48, "second": 41}
